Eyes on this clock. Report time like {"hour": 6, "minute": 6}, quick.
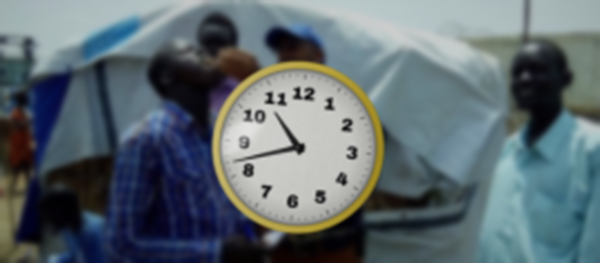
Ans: {"hour": 10, "minute": 42}
